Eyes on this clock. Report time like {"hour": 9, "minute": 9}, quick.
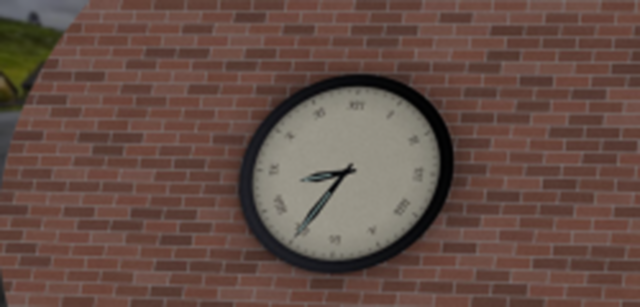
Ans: {"hour": 8, "minute": 35}
